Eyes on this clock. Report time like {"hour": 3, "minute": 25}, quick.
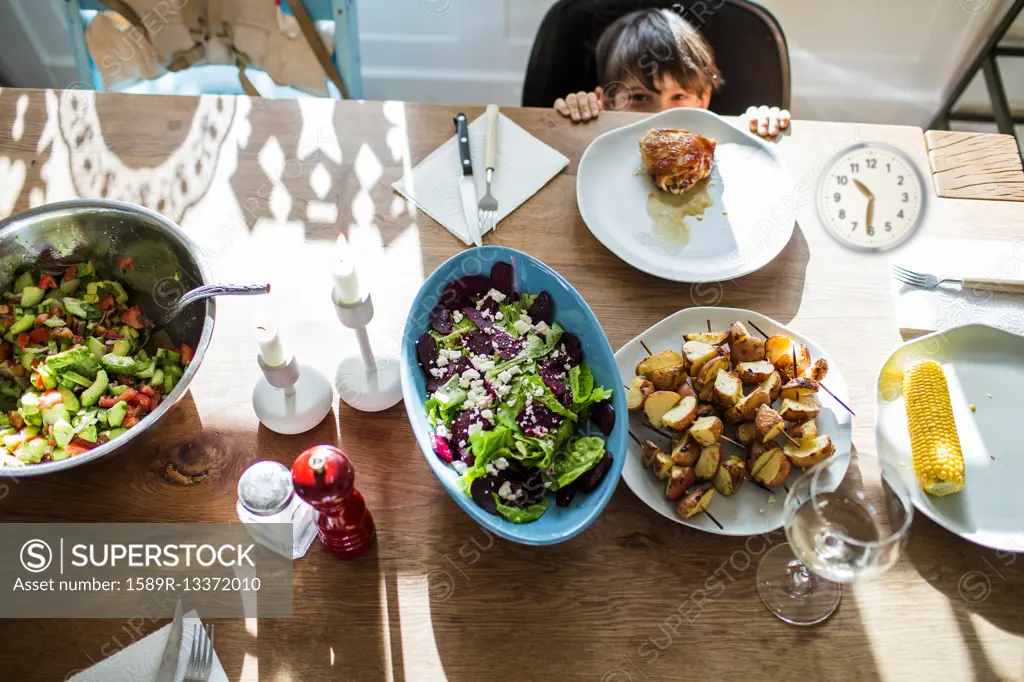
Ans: {"hour": 10, "minute": 31}
